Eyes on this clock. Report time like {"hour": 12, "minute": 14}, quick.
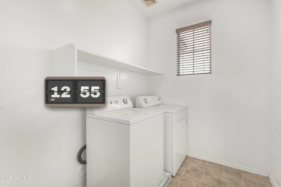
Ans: {"hour": 12, "minute": 55}
